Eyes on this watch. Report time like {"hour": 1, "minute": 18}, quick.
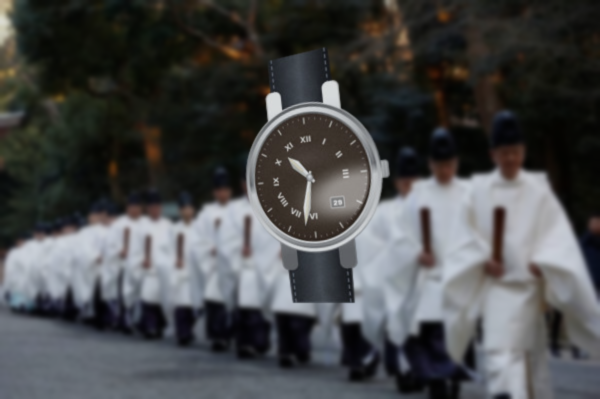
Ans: {"hour": 10, "minute": 32}
